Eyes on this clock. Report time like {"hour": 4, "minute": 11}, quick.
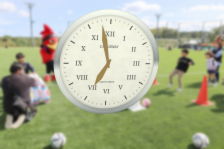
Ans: {"hour": 6, "minute": 58}
